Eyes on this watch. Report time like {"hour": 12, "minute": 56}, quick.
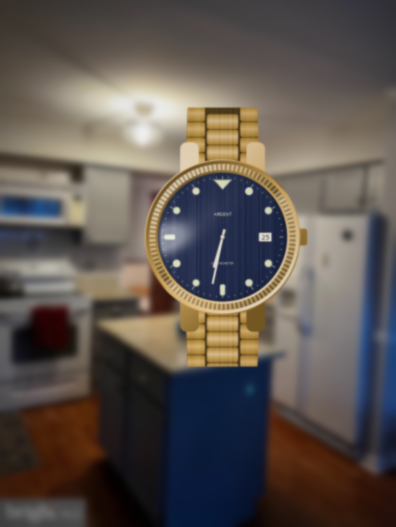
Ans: {"hour": 6, "minute": 32}
